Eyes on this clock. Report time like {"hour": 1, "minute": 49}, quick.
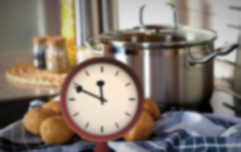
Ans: {"hour": 11, "minute": 49}
